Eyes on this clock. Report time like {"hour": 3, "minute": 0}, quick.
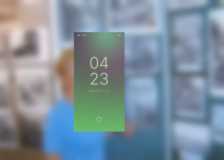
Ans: {"hour": 4, "minute": 23}
